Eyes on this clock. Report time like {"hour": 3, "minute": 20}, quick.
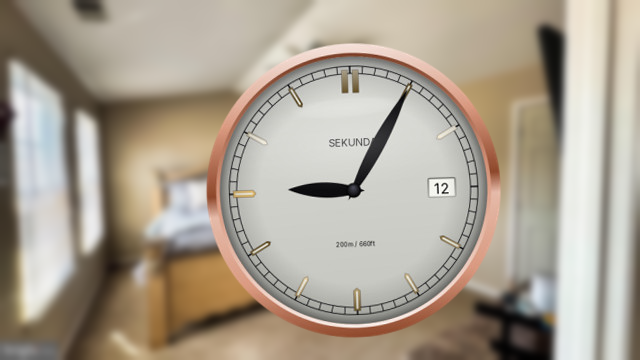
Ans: {"hour": 9, "minute": 5}
